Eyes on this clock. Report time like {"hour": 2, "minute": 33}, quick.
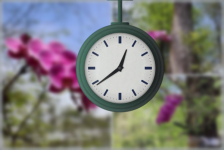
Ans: {"hour": 12, "minute": 39}
